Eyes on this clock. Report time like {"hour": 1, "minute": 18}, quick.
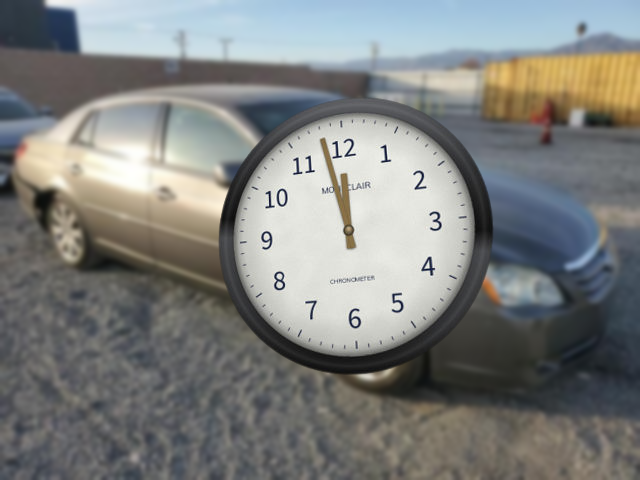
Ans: {"hour": 11, "minute": 58}
